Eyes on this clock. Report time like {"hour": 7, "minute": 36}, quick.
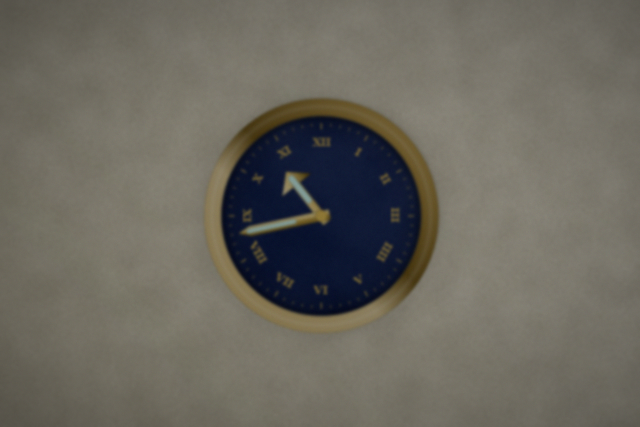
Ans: {"hour": 10, "minute": 43}
